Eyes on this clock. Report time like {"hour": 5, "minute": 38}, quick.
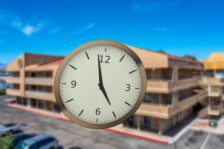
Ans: {"hour": 4, "minute": 58}
